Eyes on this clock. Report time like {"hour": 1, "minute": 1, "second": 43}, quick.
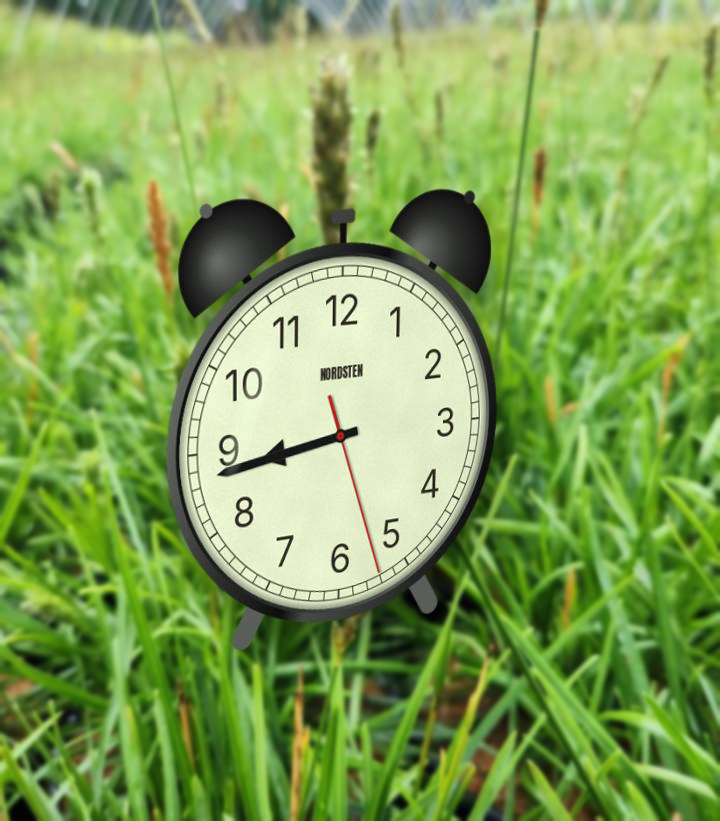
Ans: {"hour": 8, "minute": 43, "second": 27}
